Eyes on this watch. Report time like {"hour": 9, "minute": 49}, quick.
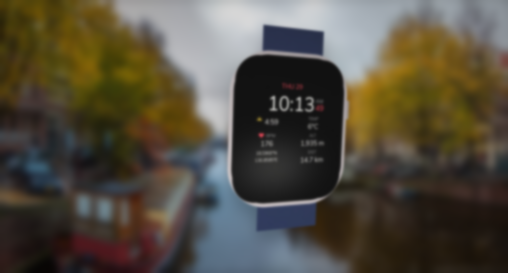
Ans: {"hour": 10, "minute": 13}
